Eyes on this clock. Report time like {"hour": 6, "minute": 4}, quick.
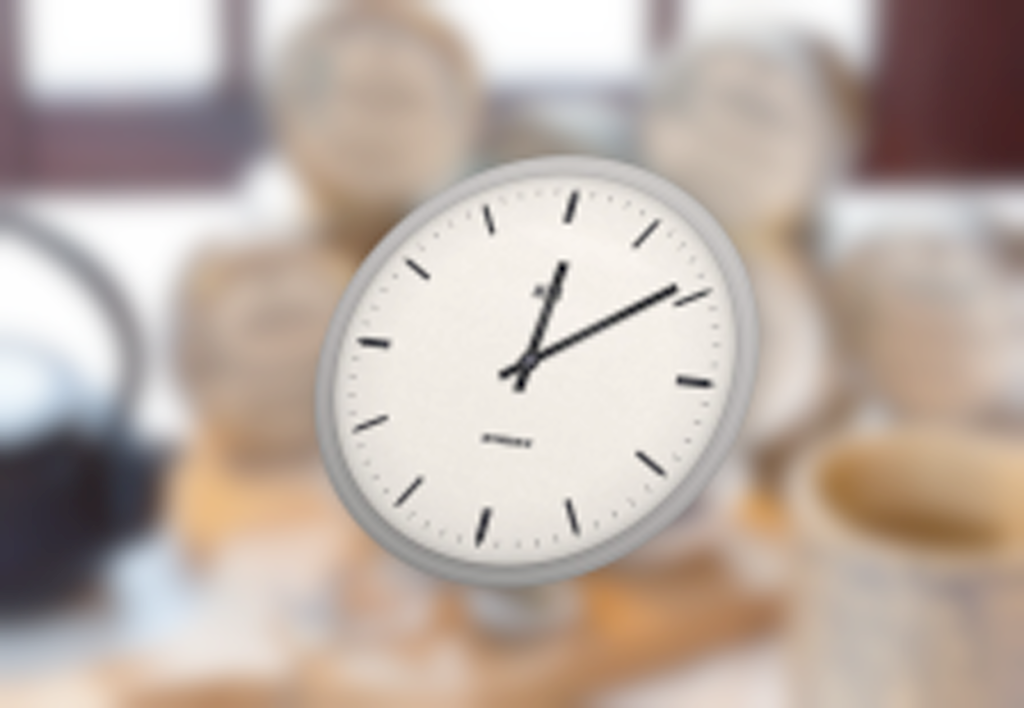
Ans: {"hour": 12, "minute": 9}
